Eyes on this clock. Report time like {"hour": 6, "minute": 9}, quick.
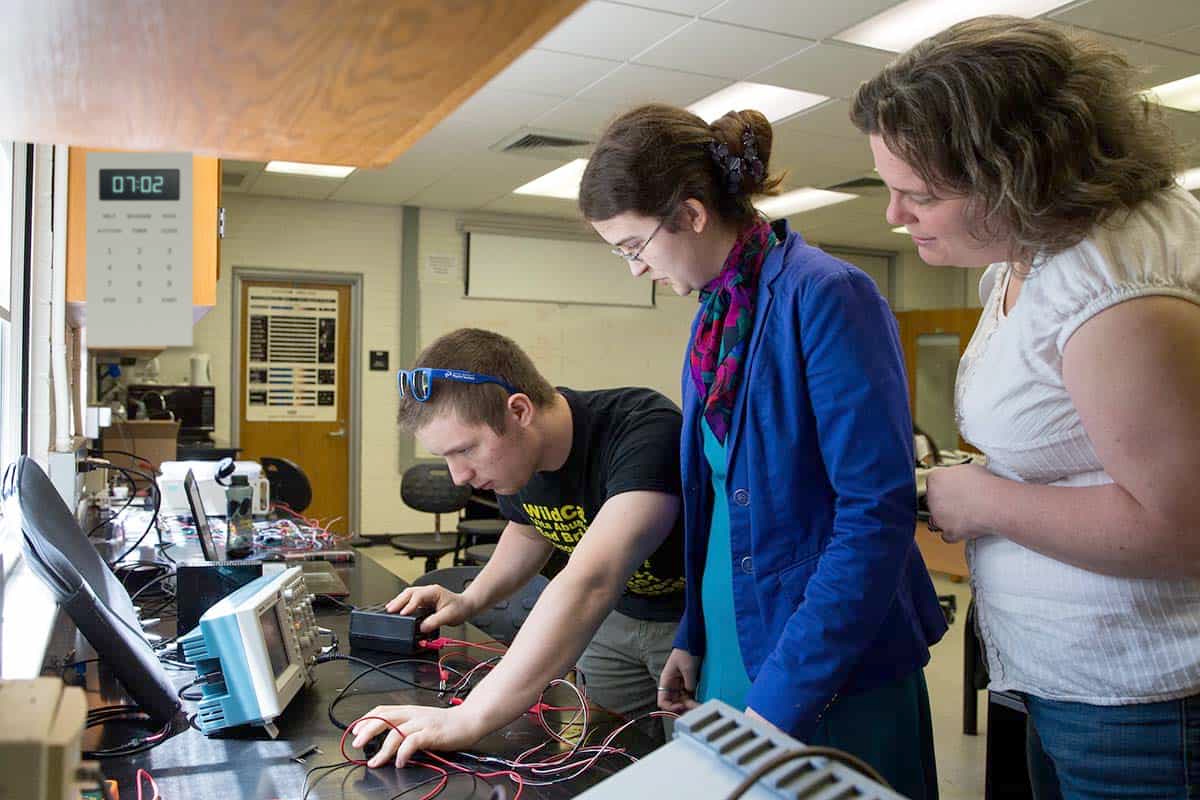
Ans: {"hour": 7, "minute": 2}
